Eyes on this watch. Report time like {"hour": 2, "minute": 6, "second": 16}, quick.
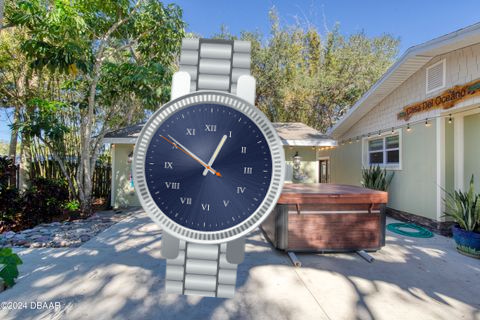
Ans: {"hour": 12, "minute": 50, "second": 50}
